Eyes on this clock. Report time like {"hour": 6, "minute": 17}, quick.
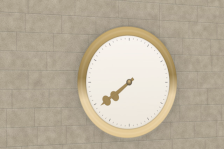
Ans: {"hour": 7, "minute": 39}
